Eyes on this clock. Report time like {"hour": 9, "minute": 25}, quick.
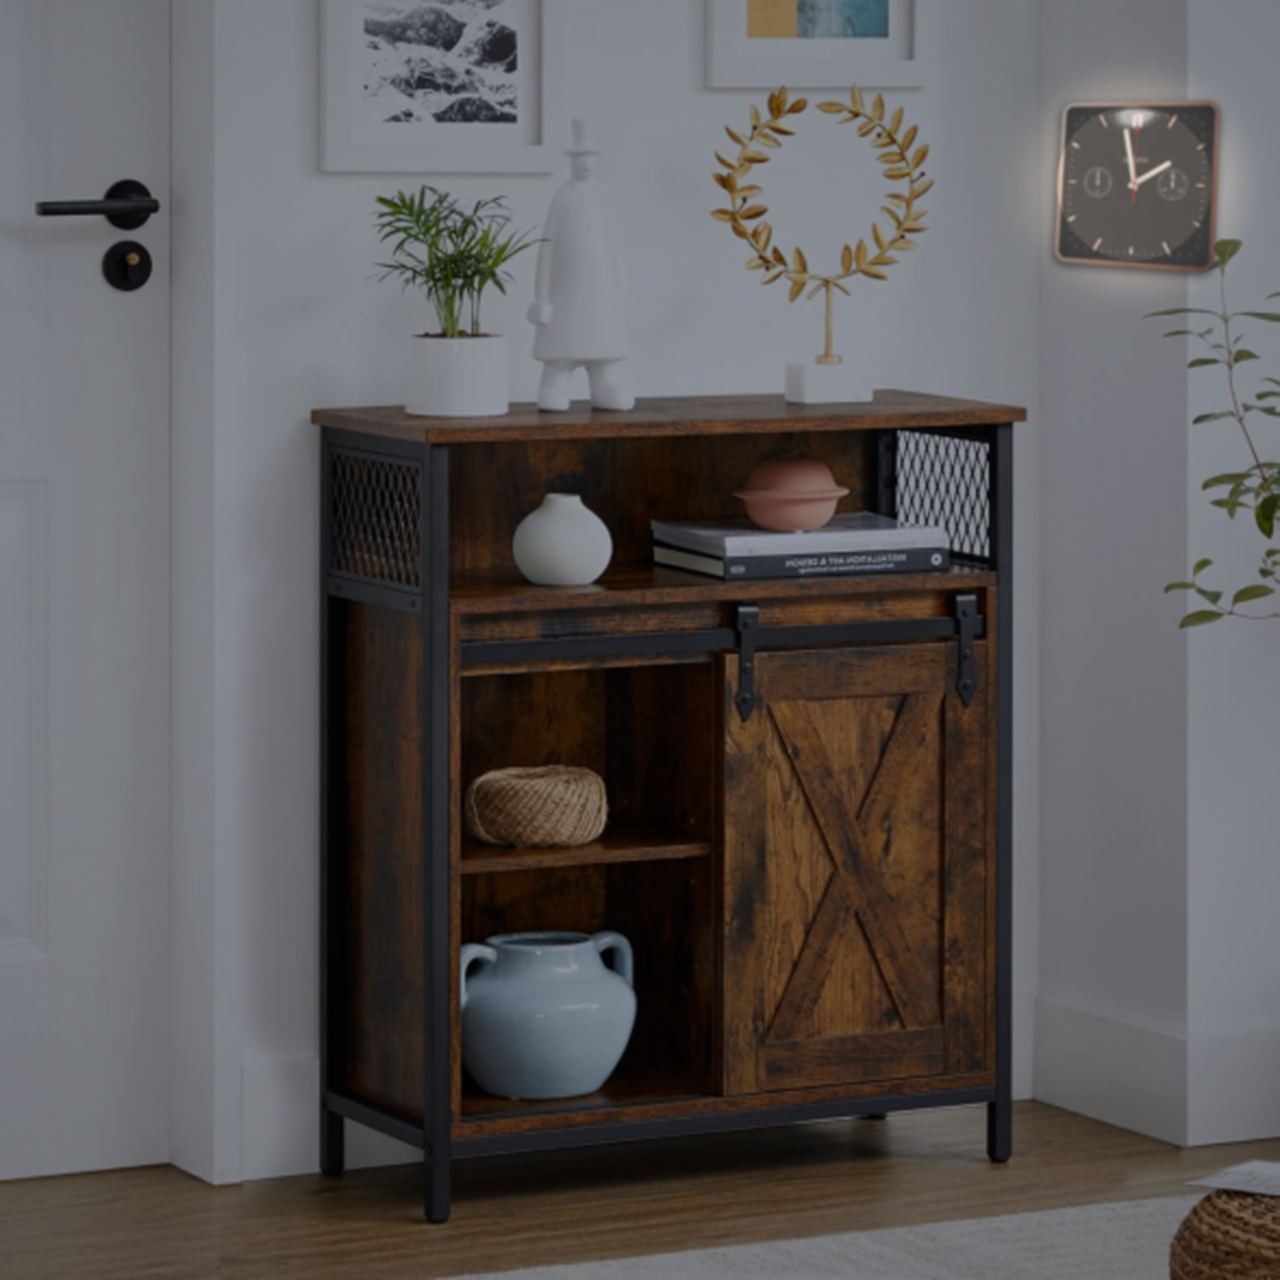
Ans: {"hour": 1, "minute": 58}
